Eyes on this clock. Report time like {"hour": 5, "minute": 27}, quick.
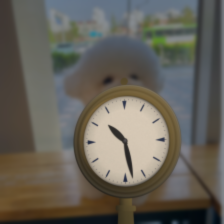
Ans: {"hour": 10, "minute": 28}
